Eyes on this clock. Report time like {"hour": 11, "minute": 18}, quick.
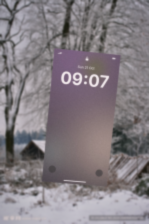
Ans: {"hour": 9, "minute": 7}
